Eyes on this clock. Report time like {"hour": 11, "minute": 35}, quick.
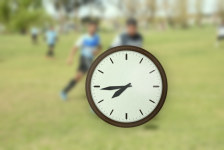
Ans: {"hour": 7, "minute": 44}
